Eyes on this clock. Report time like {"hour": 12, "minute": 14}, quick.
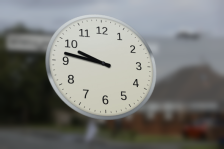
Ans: {"hour": 9, "minute": 47}
